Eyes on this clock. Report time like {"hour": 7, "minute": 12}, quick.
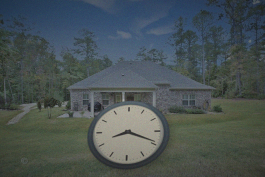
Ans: {"hour": 8, "minute": 19}
